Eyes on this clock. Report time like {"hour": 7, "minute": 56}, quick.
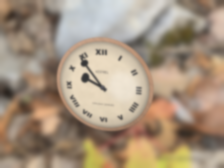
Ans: {"hour": 9, "minute": 54}
